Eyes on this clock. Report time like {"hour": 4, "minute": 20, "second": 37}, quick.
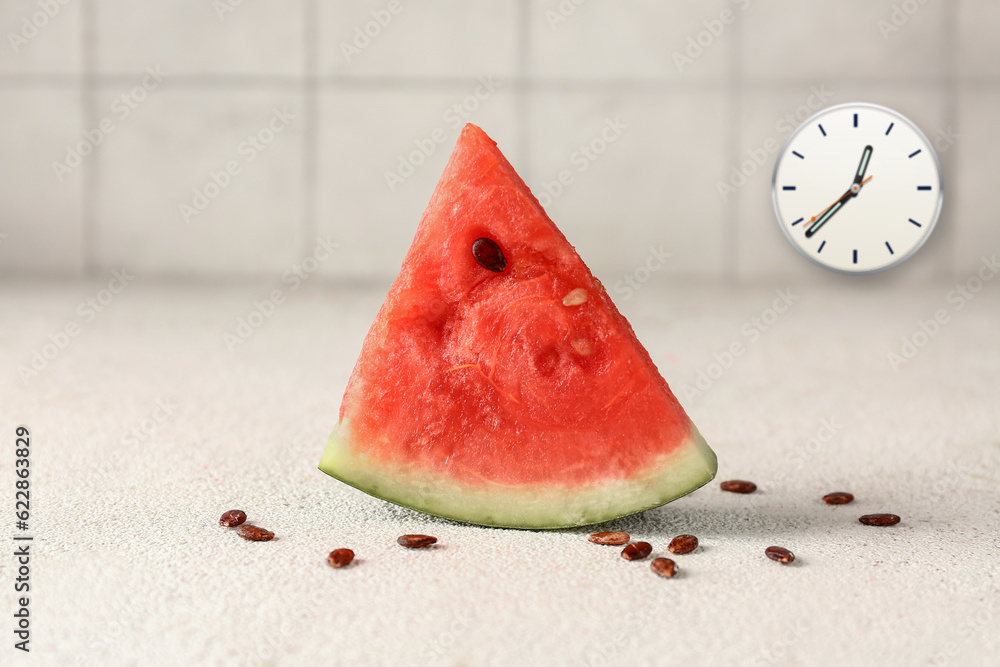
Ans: {"hour": 12, "minute": 37, "second": 39}
